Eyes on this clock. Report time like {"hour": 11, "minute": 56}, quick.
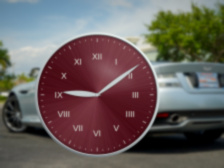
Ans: {"hour": 9, "minute": 9}
